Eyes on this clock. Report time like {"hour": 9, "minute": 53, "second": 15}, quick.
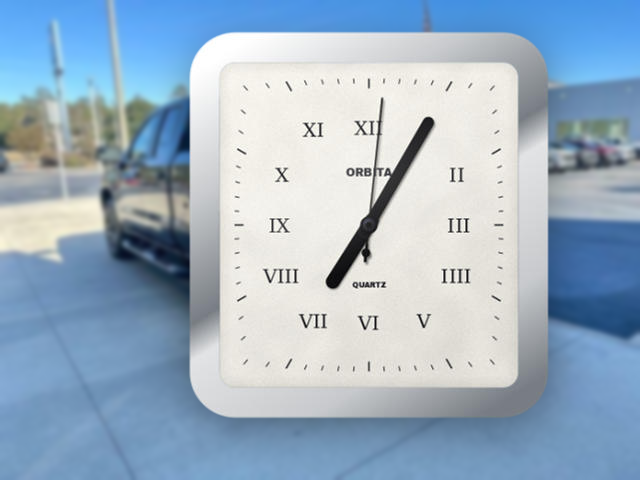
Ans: {"hour": 7, "minute": 5, "second": 1}
